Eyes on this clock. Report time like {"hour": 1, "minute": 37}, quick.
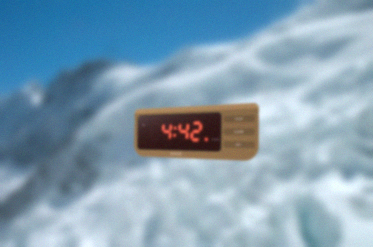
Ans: {"hour": 4, "minute": 42}
